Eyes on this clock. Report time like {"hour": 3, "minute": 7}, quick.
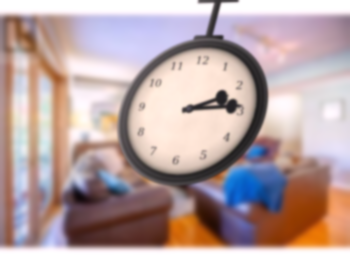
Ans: {"hour": 2, "minute": 14}
